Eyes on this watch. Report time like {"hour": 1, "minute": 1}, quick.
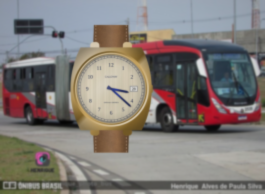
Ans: {"hour": 3, "minute": 22}
